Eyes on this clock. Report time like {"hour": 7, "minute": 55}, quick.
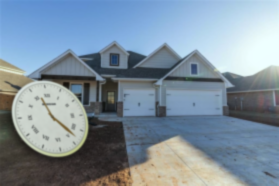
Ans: {"hour": 11, "minute": 23}
